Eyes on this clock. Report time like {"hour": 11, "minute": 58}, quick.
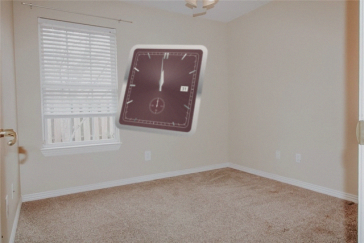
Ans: {"hour": 11, "minute": 59}
